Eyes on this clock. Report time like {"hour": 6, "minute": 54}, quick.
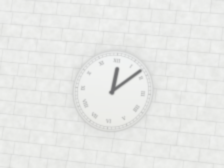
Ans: {"hour": 12, "minute": 8}
